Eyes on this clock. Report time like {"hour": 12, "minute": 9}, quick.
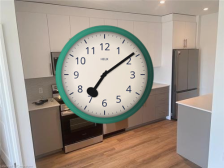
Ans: {"hour": 7, "minute": 9}
